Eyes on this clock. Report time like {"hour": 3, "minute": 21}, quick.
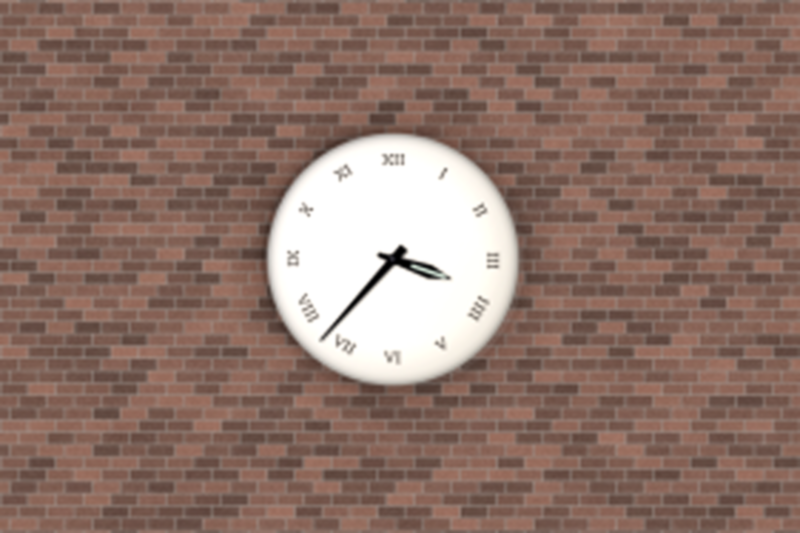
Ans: {"hour": 3, "minute": 37}
